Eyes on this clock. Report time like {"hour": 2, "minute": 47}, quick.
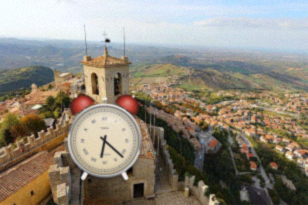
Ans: {"hour": 6, "minute": 22}
